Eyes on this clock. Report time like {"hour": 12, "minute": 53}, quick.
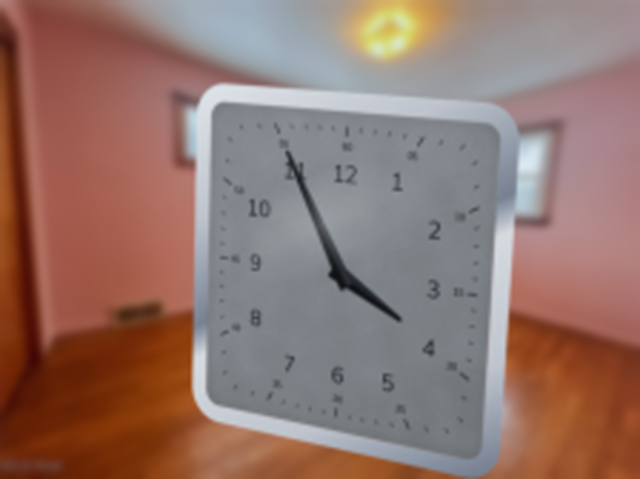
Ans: {"hour": 3, "minute": 55}
